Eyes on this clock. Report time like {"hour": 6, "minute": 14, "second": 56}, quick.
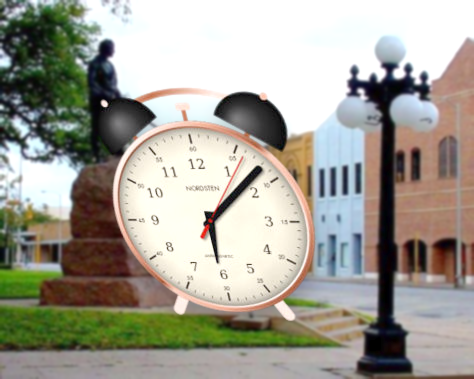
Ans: {"hour": 6, "minute": 8, "second": 6}
